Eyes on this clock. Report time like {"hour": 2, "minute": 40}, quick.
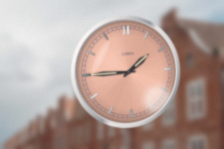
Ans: {"hour": 1, "minute": 45}
